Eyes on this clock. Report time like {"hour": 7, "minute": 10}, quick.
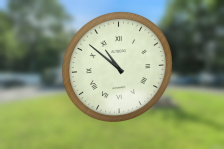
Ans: {"hour": 10, "minute": 52}
